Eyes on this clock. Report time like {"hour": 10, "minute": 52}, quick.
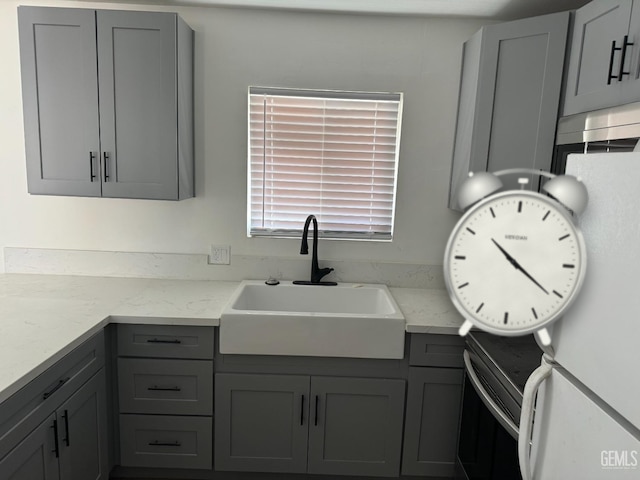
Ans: {"hour": 10, "minute": 21}
